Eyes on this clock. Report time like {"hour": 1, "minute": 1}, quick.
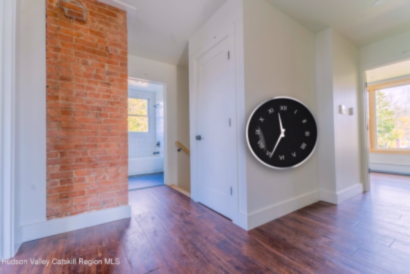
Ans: {"hour": 11, "minute": 34}
